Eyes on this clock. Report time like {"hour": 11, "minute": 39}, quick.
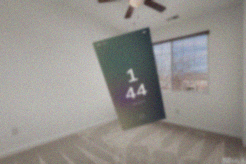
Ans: {"hour": 1, "minute": 44}
